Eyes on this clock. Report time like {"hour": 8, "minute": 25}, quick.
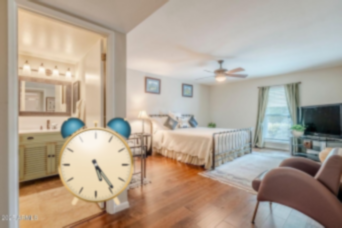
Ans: {"hour": 5, "minute": 24}
